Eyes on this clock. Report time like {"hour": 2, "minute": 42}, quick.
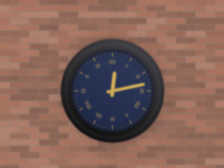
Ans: {"hour": 12, "minute": 13}
